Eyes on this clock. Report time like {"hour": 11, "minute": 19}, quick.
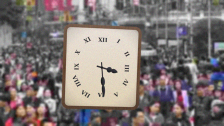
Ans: {"hour": 3, "minute": 29}
